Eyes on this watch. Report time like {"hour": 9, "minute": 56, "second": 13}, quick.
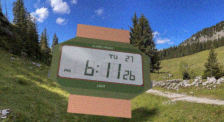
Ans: {"hour": 6, "minute": 11, "second": 26}
